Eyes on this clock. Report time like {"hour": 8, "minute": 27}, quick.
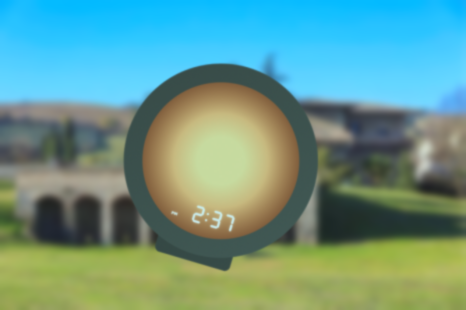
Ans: {"hour": 2, "minute": 37}
